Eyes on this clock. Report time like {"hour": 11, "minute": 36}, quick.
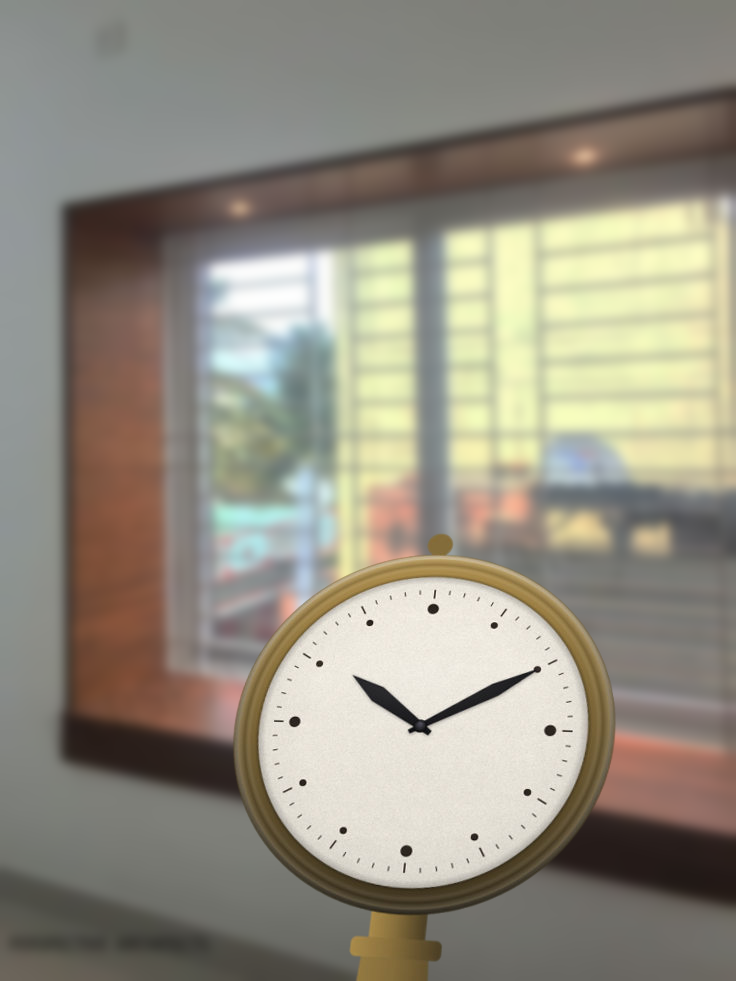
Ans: {"hour": 10, "minute": 10}
